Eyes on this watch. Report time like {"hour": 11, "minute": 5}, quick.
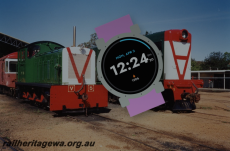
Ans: {"hour": 12, "minute": 24}
